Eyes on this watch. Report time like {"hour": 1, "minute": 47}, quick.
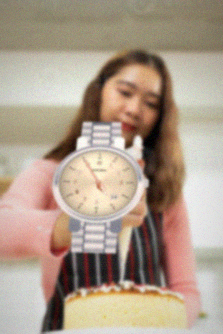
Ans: {"hour": 4, "minute": 55}
